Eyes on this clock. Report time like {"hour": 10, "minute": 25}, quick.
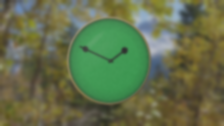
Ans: {"hour": 1, "minute": 49}
